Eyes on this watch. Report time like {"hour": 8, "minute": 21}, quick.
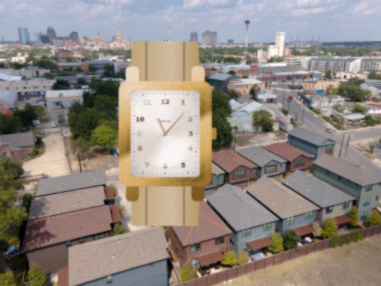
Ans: {"hour": 11, "minute": 7}
